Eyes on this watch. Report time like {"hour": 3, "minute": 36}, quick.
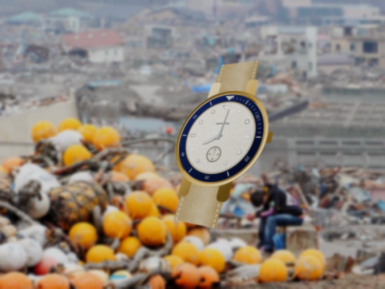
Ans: {"hour": 8, "minute": 1}
